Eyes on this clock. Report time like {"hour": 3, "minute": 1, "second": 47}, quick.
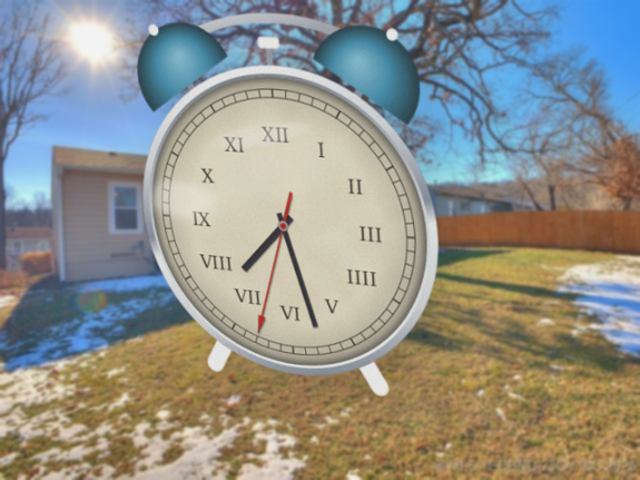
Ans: {"hour": 7, "minute": 27, "second": 33}
